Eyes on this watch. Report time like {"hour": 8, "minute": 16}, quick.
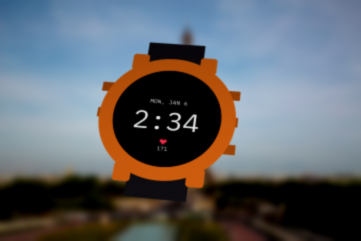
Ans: {"hour": 2, "minute": 34}
